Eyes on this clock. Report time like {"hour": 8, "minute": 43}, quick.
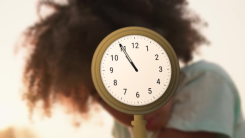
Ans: {"hour": 10, "minute": 55}
